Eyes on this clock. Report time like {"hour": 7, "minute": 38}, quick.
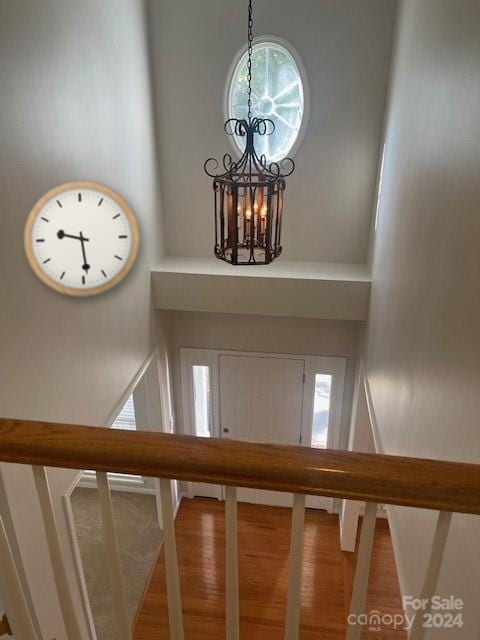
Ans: {"hour": 9, "minute": 29}
